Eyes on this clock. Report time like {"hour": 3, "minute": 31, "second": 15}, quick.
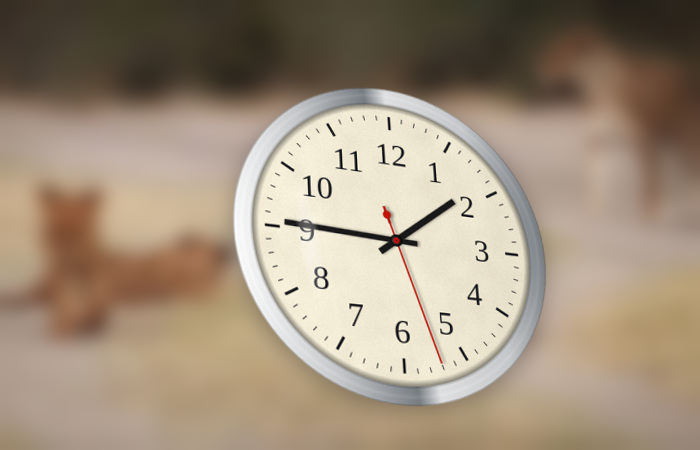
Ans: {"hour": 1, "minute": 45, "second": 27}
